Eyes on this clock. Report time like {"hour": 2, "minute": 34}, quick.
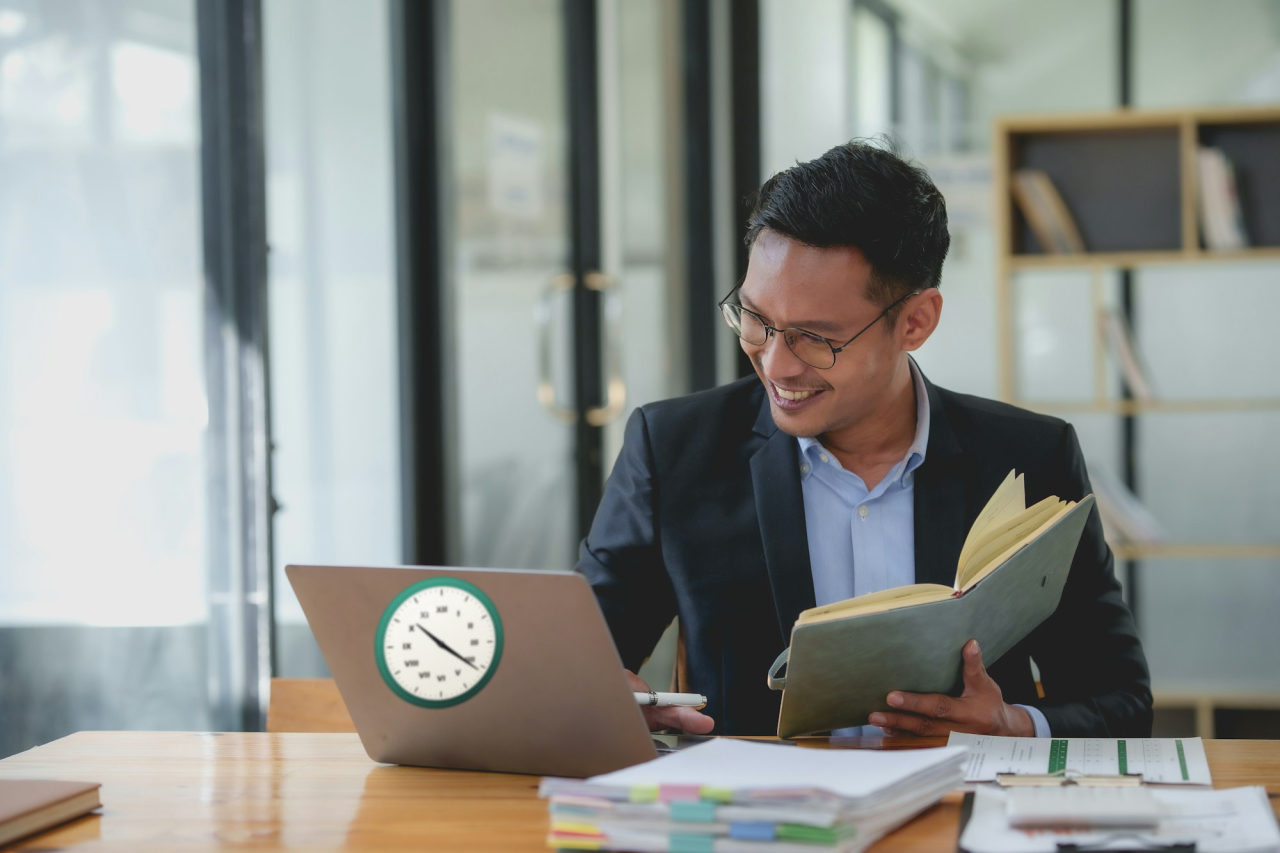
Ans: {"hour": 10, "minute": 21}
